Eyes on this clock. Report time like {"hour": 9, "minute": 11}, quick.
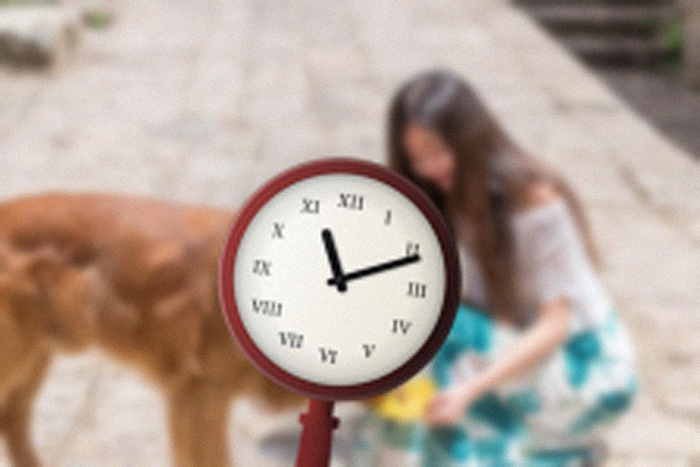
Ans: {"hour": 11, "minute": 11}
